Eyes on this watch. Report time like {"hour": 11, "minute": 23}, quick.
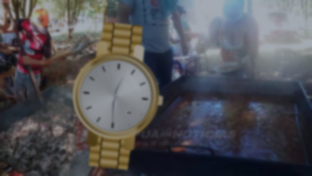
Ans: {"hour": 12, "minute": 30}
